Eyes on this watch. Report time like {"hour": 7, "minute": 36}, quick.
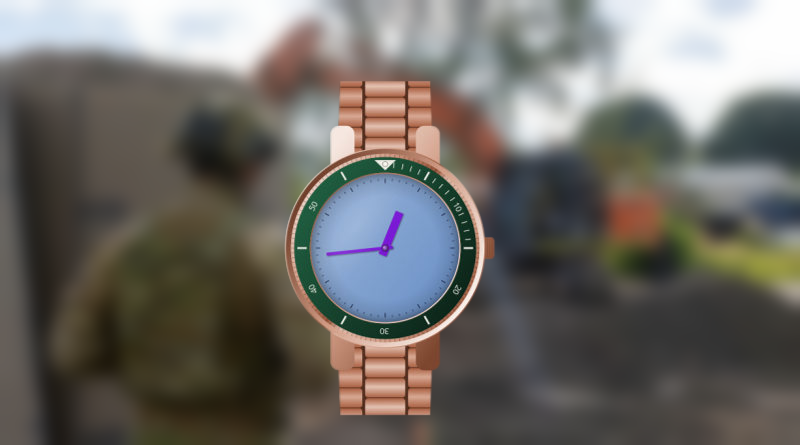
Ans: {"hour": 12, "minute": 44}
